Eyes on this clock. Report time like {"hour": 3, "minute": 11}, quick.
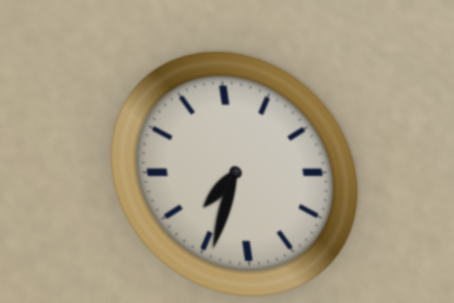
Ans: {"hour": 7, "minute": 34}
